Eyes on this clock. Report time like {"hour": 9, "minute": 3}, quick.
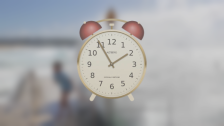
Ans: {"hour": 1, "minute": 55}
